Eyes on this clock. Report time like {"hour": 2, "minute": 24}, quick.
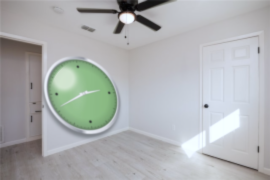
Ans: {"hour": 2, "minute": 41}
